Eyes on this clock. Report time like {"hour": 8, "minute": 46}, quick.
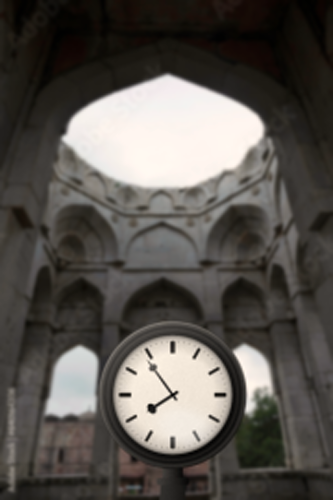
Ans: {"hour": 7, "minute": 54}
